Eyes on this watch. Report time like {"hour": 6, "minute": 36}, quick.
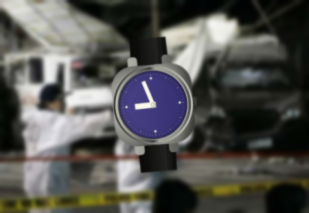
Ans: {"hour": 8, "minute": 57}
